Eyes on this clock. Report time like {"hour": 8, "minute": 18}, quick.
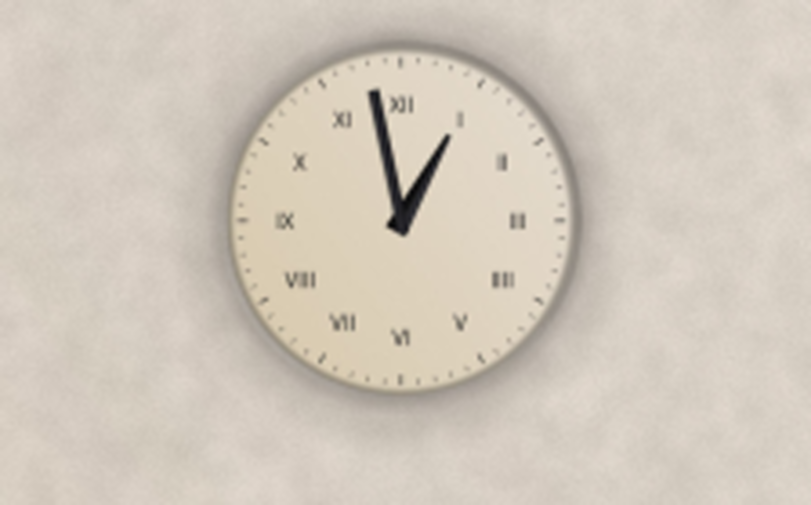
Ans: {"hour": 12, "minute": 58}
